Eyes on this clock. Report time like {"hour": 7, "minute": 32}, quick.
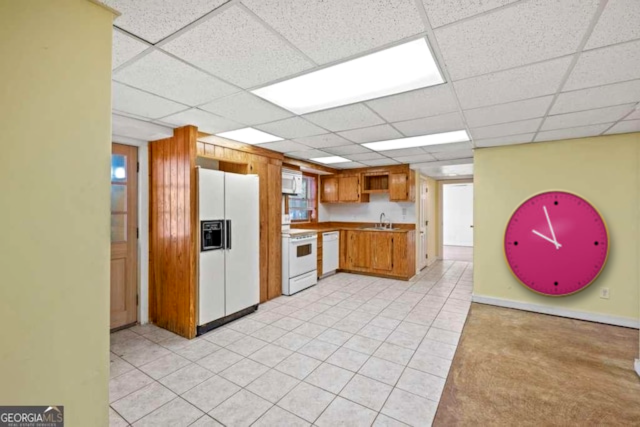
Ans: {"hour": 9, "minute": 57}
